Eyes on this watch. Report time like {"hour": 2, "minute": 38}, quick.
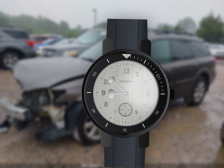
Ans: {"hour": 8, "minute": 52}
